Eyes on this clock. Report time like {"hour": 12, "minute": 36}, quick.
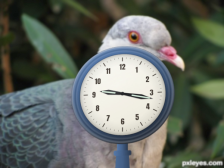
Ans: {"hour": 9, "minute": 17}
